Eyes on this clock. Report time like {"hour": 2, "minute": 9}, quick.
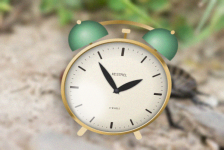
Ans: {"hour": 1, "minute": 54}
